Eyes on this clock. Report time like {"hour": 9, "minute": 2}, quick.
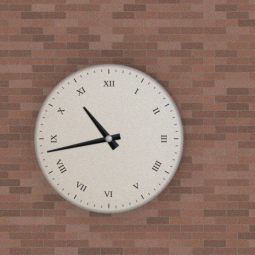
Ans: {"hour": 10, "minute": 43}
